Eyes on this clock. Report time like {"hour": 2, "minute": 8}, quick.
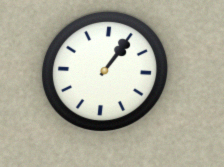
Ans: {"hour": 1, "minute": 5}
